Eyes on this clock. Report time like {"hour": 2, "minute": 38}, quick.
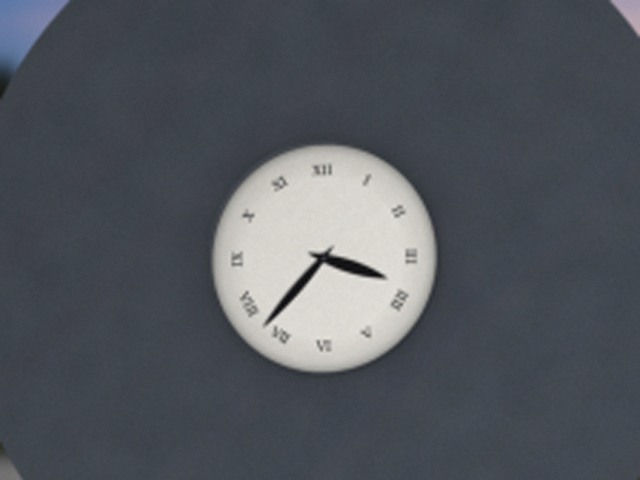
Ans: {"hour": 3, "minute": 37}
